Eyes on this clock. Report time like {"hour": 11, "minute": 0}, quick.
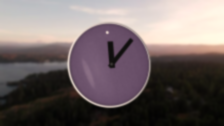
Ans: {"hour": 12, "minute": 8}
